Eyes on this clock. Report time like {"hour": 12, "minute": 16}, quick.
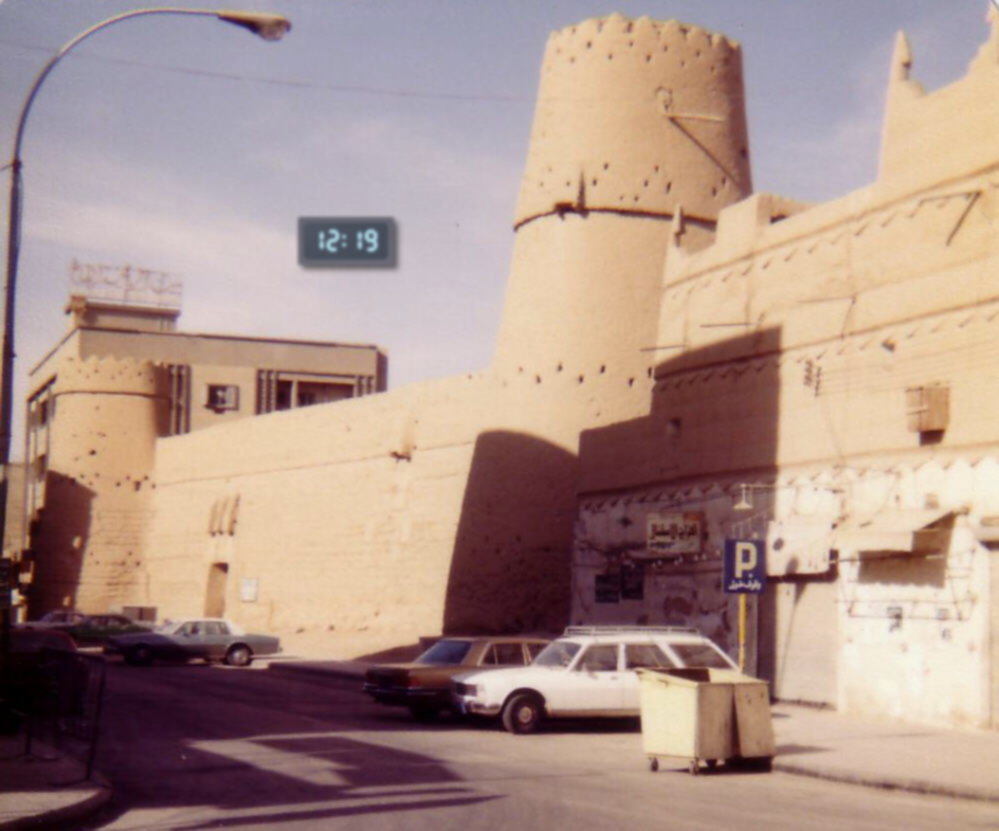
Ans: {"hour": 12, "minute": 19}
